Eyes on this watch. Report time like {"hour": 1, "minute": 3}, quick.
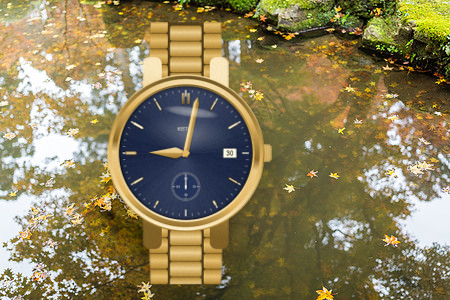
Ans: {"hour": 9, "minute": 2}
